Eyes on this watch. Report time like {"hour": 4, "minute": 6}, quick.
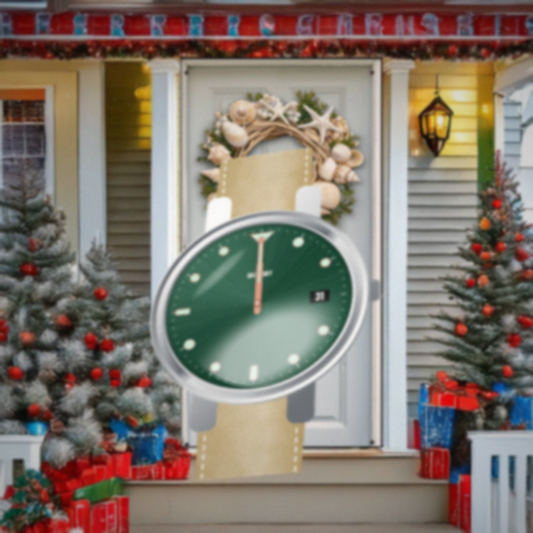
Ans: {"hour": 12, "minute": 0}
